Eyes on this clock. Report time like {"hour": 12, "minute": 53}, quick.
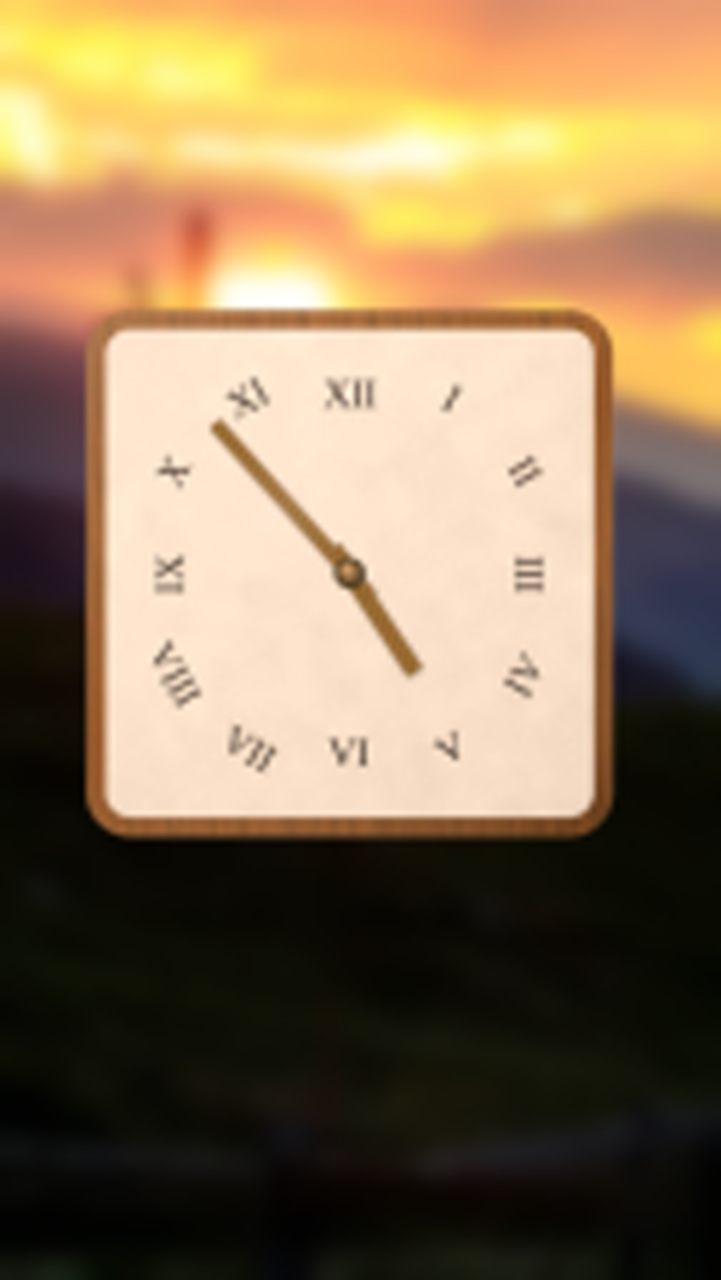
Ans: {"hour": 4, "minute": 53}
